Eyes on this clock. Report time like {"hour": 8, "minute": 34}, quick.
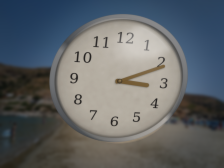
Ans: {"hour": 3, "minute": 11}
